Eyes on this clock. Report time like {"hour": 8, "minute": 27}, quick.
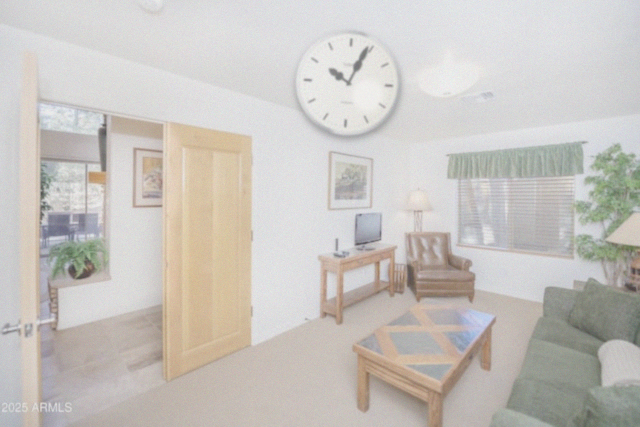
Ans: {"hour": 10, "minute": 4}
